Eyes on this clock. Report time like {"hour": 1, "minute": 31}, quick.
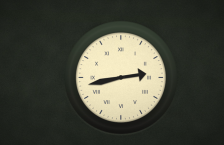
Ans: {"hour": 2, "minute": 43}
